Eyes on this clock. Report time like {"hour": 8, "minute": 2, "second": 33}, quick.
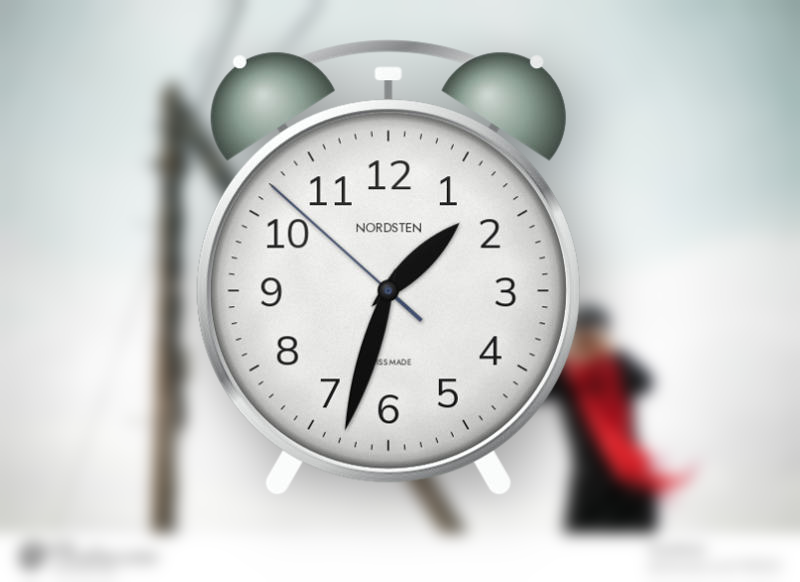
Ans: {"hour": 1, "minute": 32, "second": 52}
